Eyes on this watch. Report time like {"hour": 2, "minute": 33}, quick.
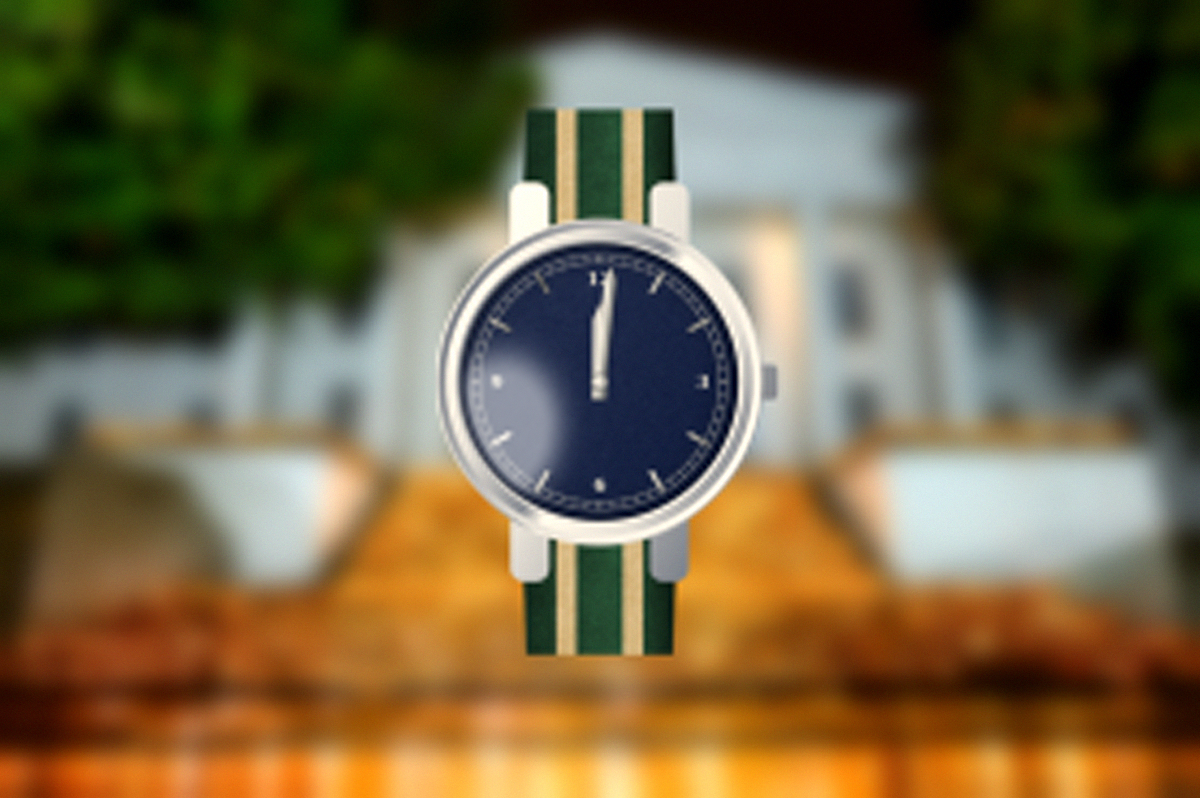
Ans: {"hour": 12, "minute": 1}
